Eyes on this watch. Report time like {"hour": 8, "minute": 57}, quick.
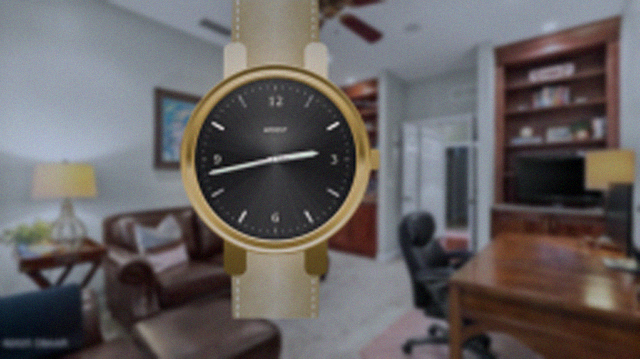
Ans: {"hour": 2, "minute": 43}
